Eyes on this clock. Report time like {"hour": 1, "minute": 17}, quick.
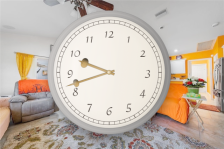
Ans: {"hour": 9, "minute": 42}
